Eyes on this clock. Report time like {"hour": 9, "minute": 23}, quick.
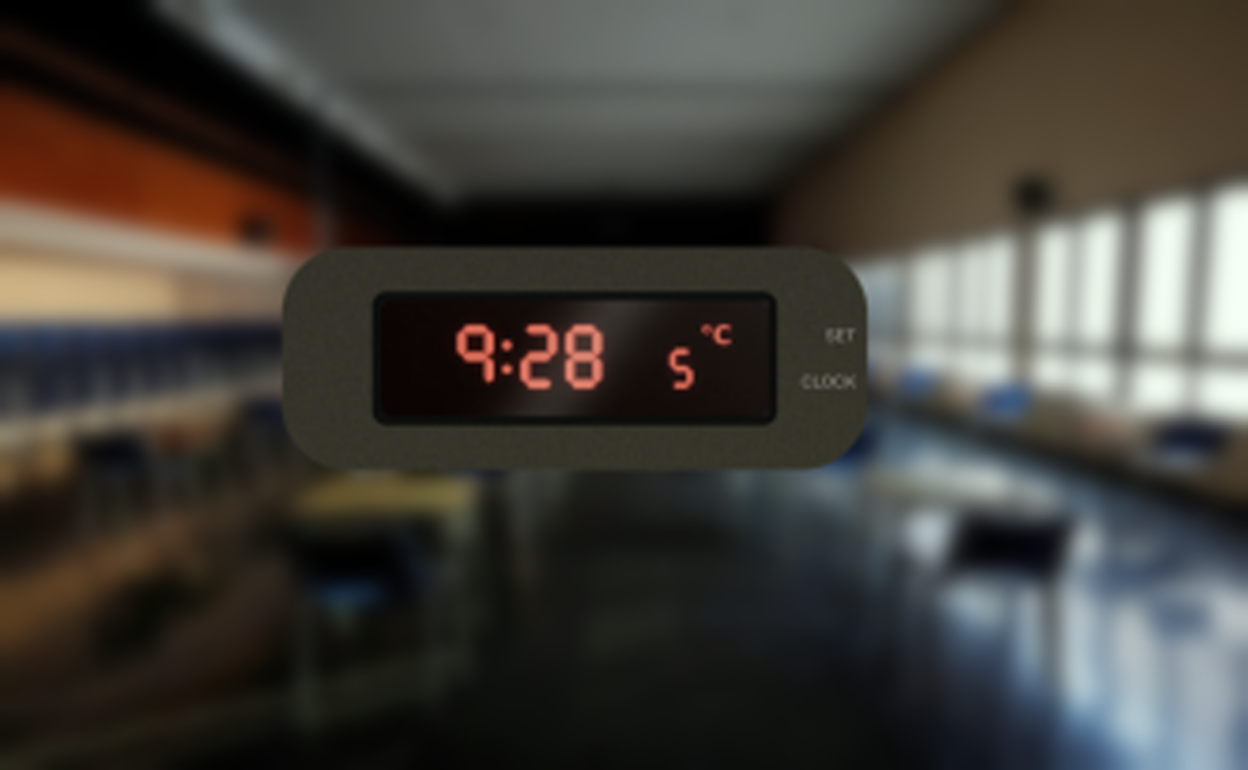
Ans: {"hour": 9, "minute": 28}
